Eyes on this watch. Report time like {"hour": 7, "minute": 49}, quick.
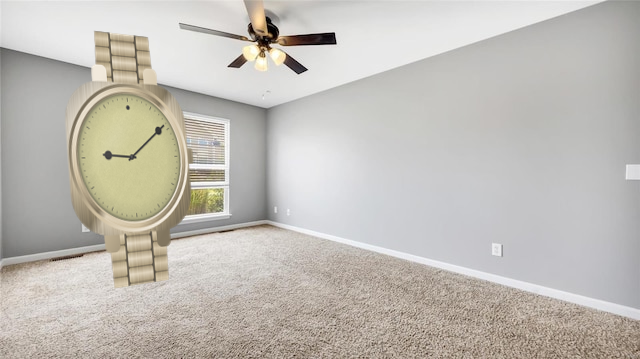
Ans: {"hour": 9, "minute": 9}
